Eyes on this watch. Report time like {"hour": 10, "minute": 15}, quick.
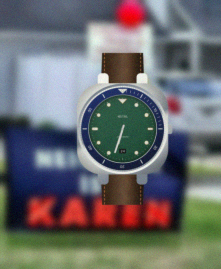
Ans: {"hour": 6, "minute": 33}
